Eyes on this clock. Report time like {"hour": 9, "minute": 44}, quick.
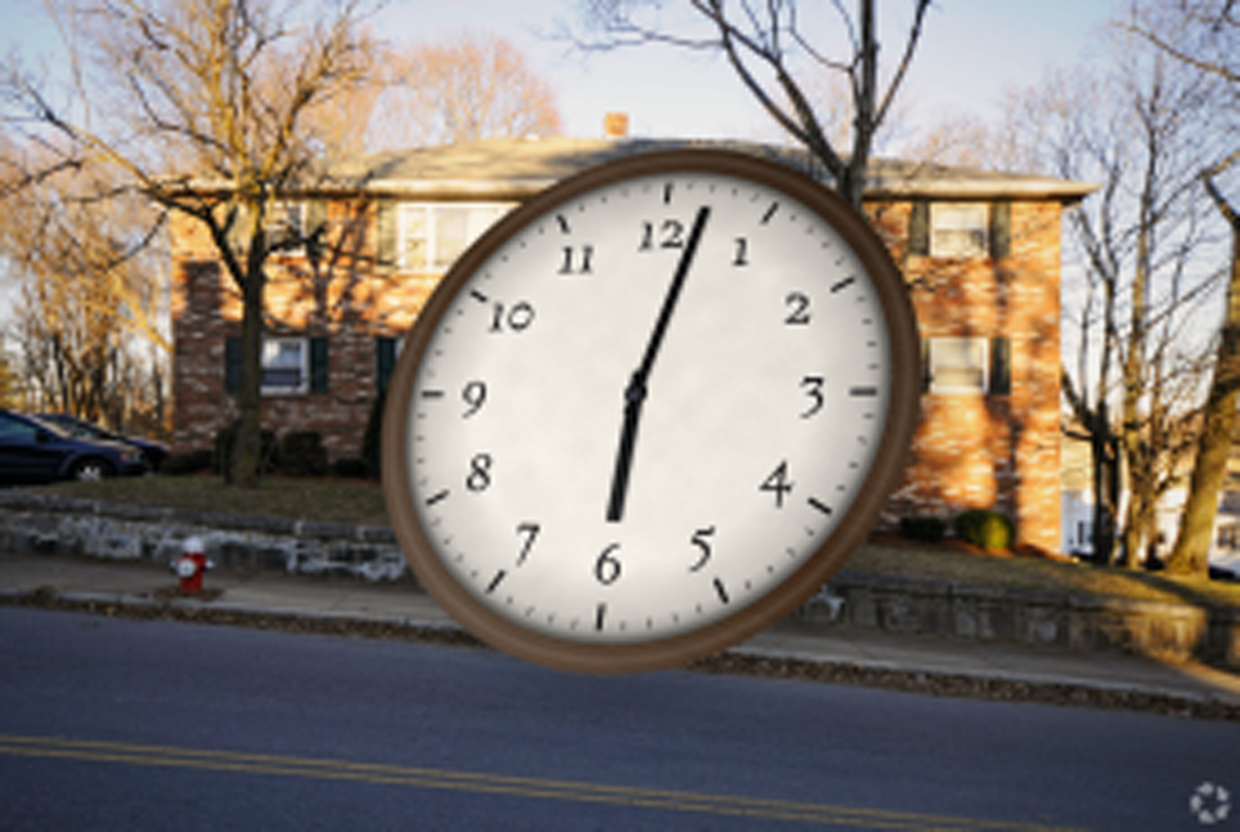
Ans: {"hour": 6, "minute": 2}
